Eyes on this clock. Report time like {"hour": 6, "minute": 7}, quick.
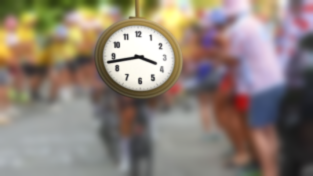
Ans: {"hour": 3, "minute": 43}
